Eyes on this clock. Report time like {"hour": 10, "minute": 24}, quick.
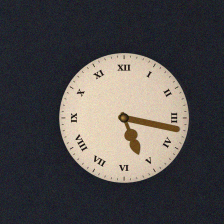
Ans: {"hour": 5, "minute": 17}
